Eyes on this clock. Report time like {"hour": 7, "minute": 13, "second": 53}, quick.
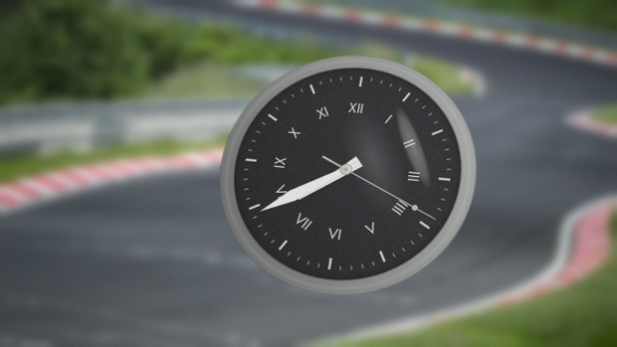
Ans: {"hour": 7, "minute": 39, "second": 19}
